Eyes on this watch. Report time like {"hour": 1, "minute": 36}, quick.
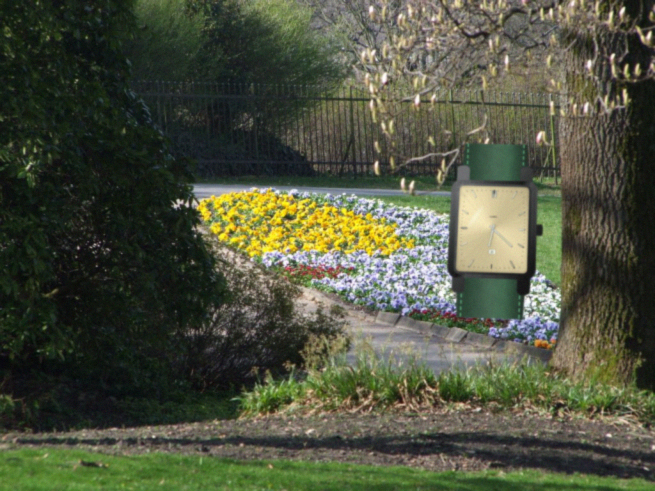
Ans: {"hour": 6, "minute": 22}
